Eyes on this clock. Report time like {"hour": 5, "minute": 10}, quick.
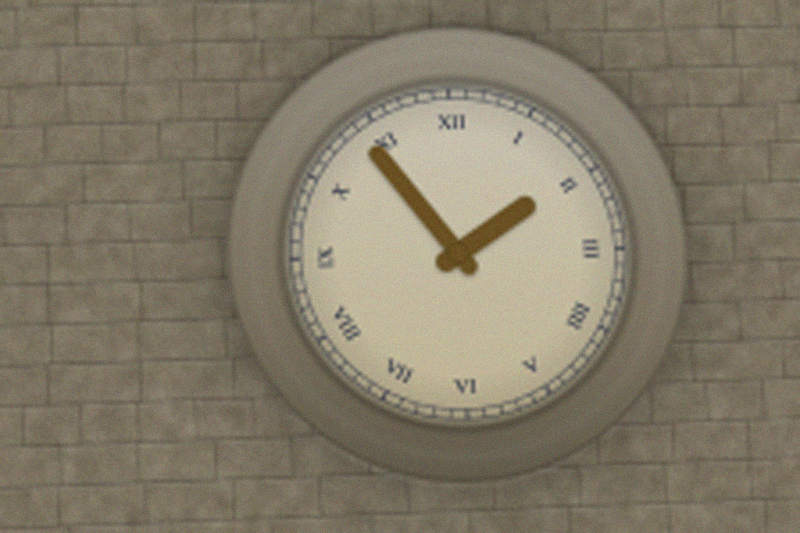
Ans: {"hour": 1, "minute": 54}
